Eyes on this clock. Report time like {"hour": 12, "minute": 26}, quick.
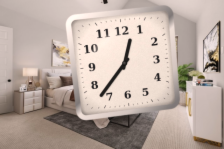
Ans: {"hour": 12, "minute": 37}
